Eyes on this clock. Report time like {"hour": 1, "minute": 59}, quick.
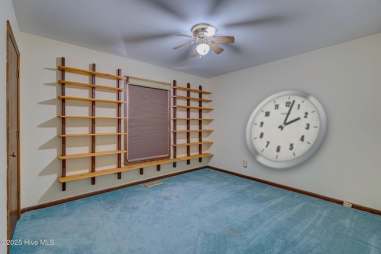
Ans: {"hour": 2, "minute": 2}
